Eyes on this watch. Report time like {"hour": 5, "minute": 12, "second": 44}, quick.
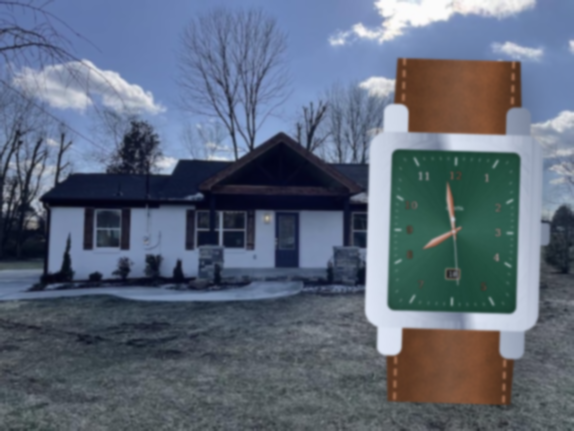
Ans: {"hour": 7, "minute": 58, "second": 29}
